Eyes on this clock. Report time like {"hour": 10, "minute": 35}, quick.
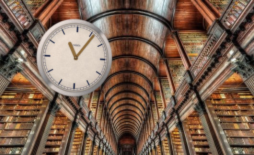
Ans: {"hour": 11, "minute": 6}
